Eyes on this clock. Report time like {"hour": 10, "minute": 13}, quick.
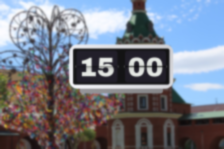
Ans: {"hour": 15, "minute": 0}
